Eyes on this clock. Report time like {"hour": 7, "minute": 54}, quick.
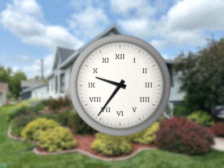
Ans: {"hour": 9, "minute": 36}
